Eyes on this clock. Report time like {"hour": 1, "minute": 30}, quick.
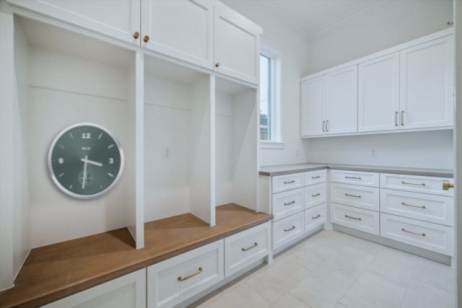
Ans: {"hour": 3, "minute": 31}
